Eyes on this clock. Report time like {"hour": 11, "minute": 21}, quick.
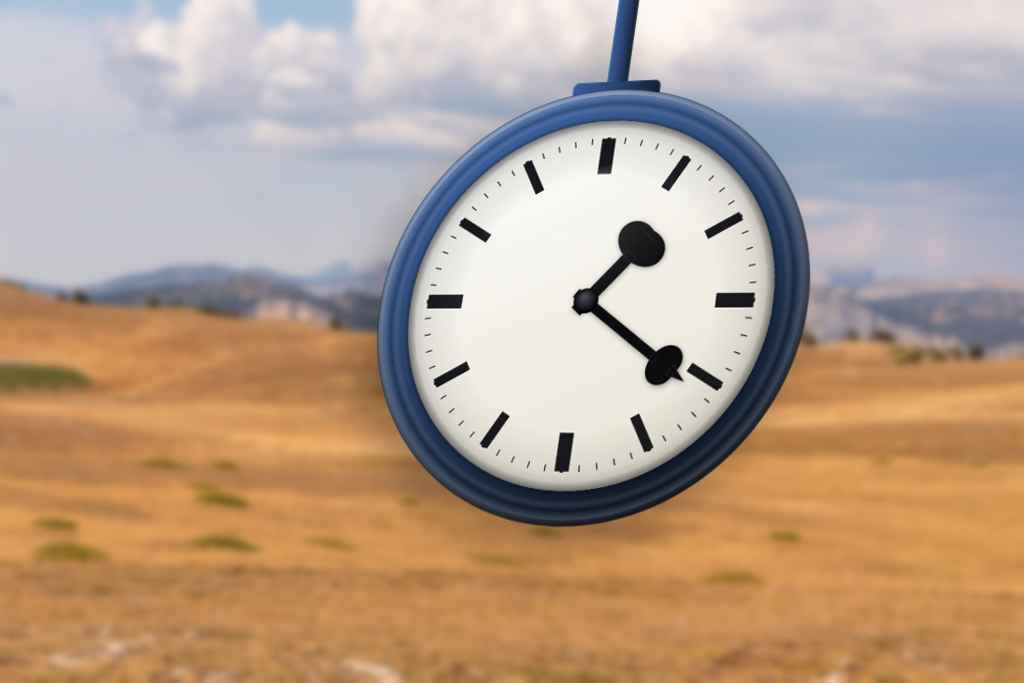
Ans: {"hour": 1, "minute": 21}
